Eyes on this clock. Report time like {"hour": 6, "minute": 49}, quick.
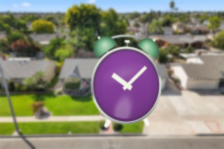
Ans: {"hour": 10, "minute": 8}
